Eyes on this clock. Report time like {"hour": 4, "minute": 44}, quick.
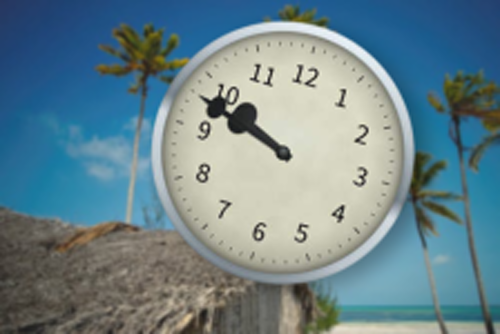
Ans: {"hour": 9, "minute": 48}
